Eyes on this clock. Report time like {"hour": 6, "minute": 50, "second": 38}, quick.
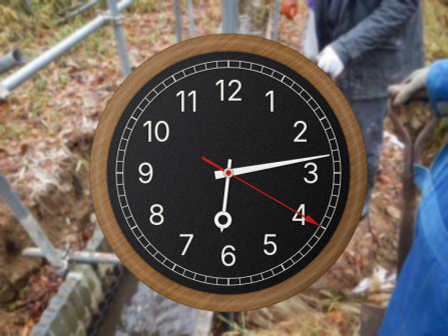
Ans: {"hour": 6, "minute": 13, "second": 20}
